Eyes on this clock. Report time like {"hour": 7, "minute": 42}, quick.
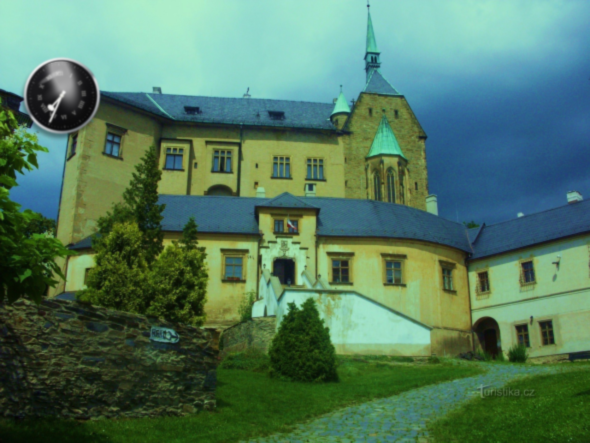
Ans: {"hour": 7, "minute": 35}
